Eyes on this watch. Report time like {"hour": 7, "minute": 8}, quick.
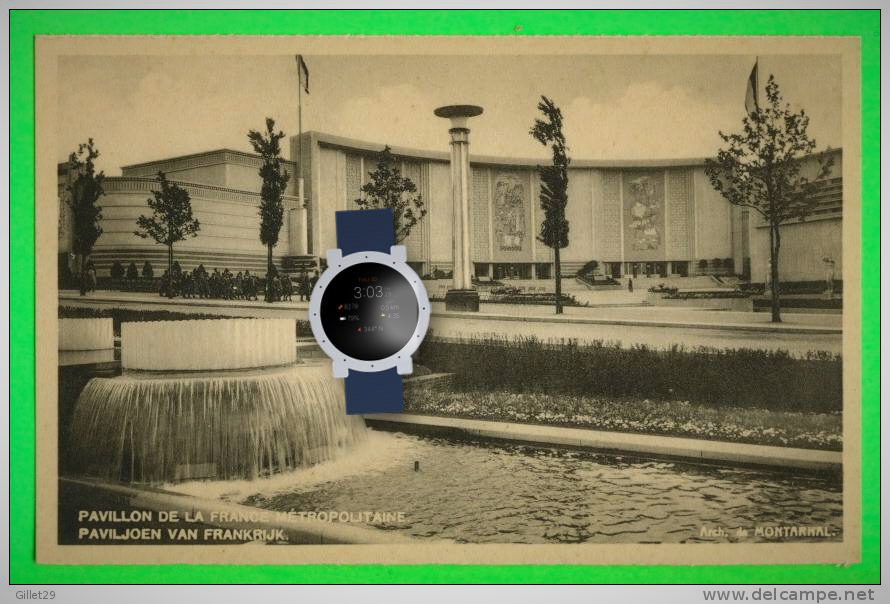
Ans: {"hour": 3, "minute": 3}
